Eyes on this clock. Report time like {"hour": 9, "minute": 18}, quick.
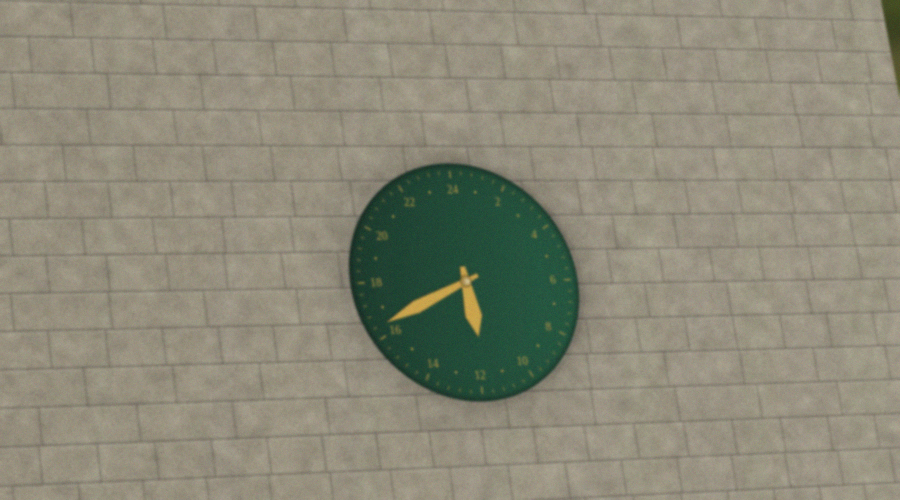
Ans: {"hour": 11, "minute": 41}
